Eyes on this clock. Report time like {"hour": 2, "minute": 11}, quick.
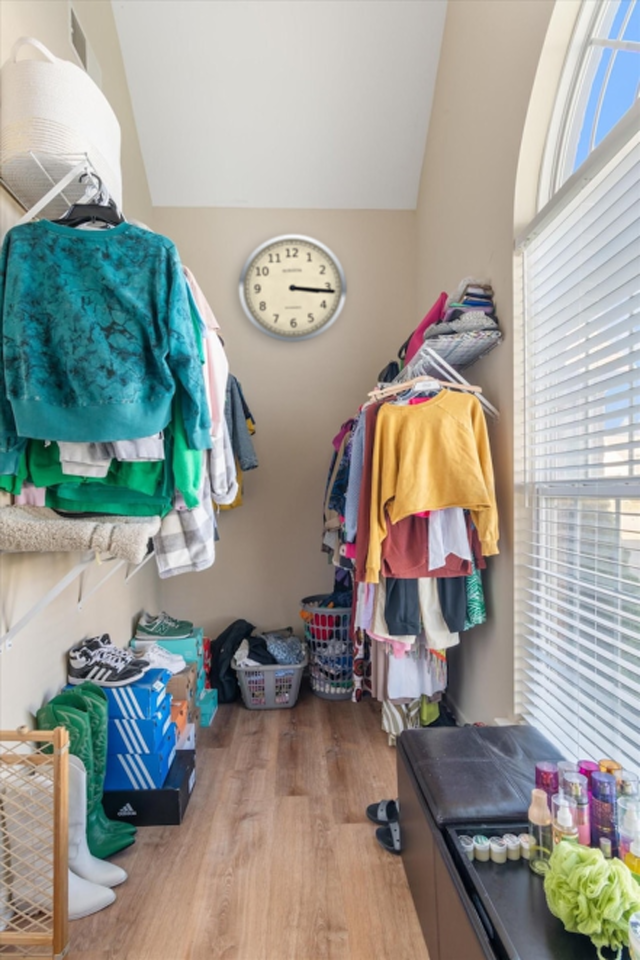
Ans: {"hour": 3, "minute": 16}
